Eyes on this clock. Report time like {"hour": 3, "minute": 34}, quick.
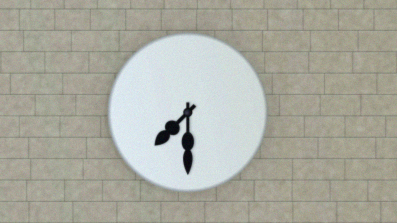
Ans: {"hour": 7, "minute": 30}
